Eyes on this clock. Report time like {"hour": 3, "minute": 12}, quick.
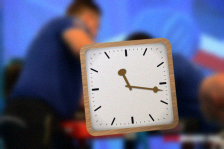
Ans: {"hour": 11, "minute": 17}
